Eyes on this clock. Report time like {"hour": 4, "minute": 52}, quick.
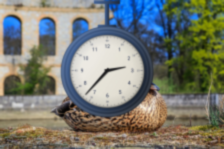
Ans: {"hour": 2, "minute": 37}
